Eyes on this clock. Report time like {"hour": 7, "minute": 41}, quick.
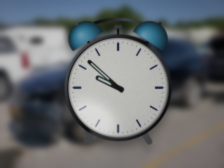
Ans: {"hour": 9, "minute": 52}
